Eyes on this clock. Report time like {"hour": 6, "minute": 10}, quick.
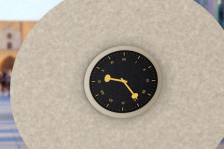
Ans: {"hour": 9, "minute": 24}
